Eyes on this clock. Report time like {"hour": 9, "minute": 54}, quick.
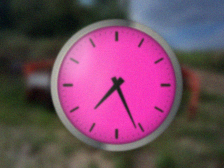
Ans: {"hour": 7, "minute": 26}
